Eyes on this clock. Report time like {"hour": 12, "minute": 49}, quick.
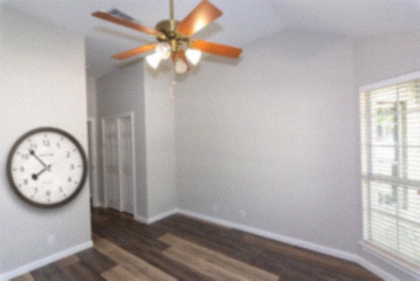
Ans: {"hour": 7, "minute": 53}
